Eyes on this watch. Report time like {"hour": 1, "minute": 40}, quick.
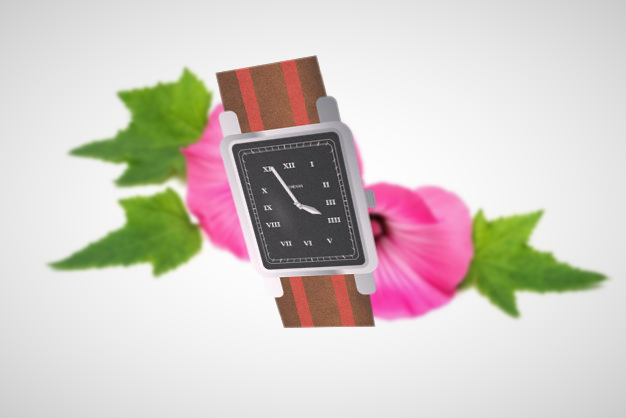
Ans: {"hour": 3, "minute": 56}
